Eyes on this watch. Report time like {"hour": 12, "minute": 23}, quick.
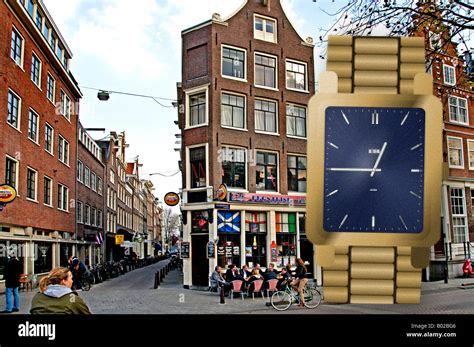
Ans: {"hour": 12, "minute": 45}
